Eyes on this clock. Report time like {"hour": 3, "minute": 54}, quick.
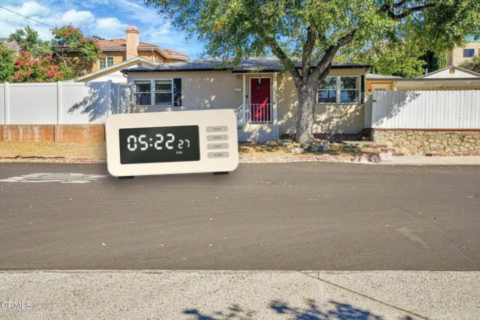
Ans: {"hour": 5, "minute": 22}
